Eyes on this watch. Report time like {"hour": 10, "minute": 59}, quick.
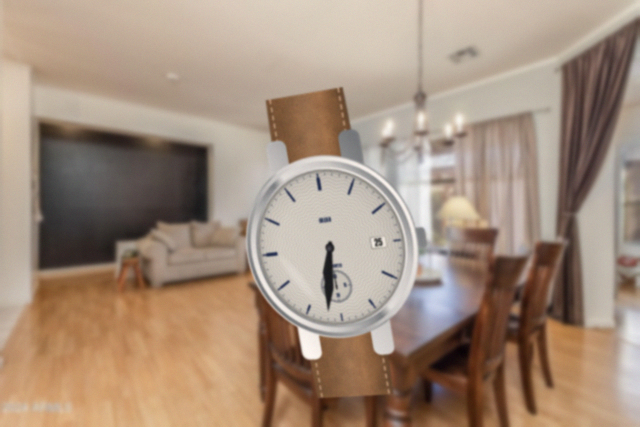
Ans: {"hour": 6, "minute": 32}
